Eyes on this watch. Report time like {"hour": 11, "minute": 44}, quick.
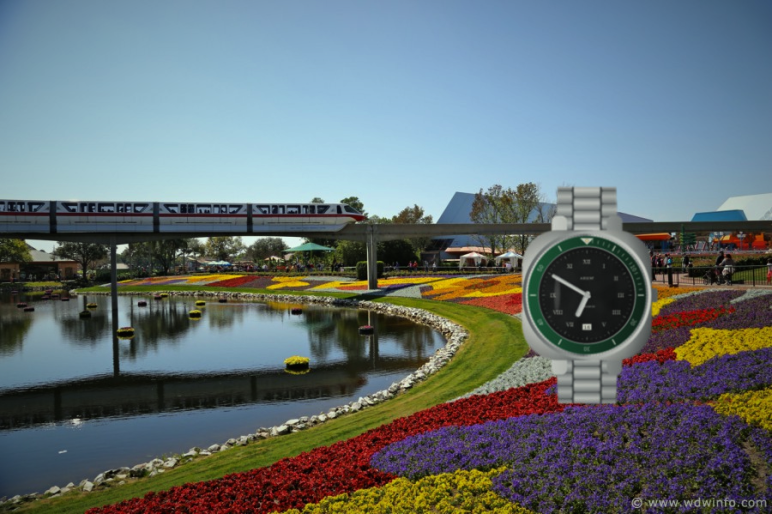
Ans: {"hour": 6, "minute": 50}
